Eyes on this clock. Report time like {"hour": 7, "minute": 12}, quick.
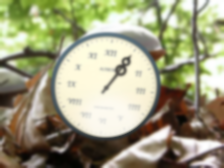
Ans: {"hour": 1, "minute": 5}
